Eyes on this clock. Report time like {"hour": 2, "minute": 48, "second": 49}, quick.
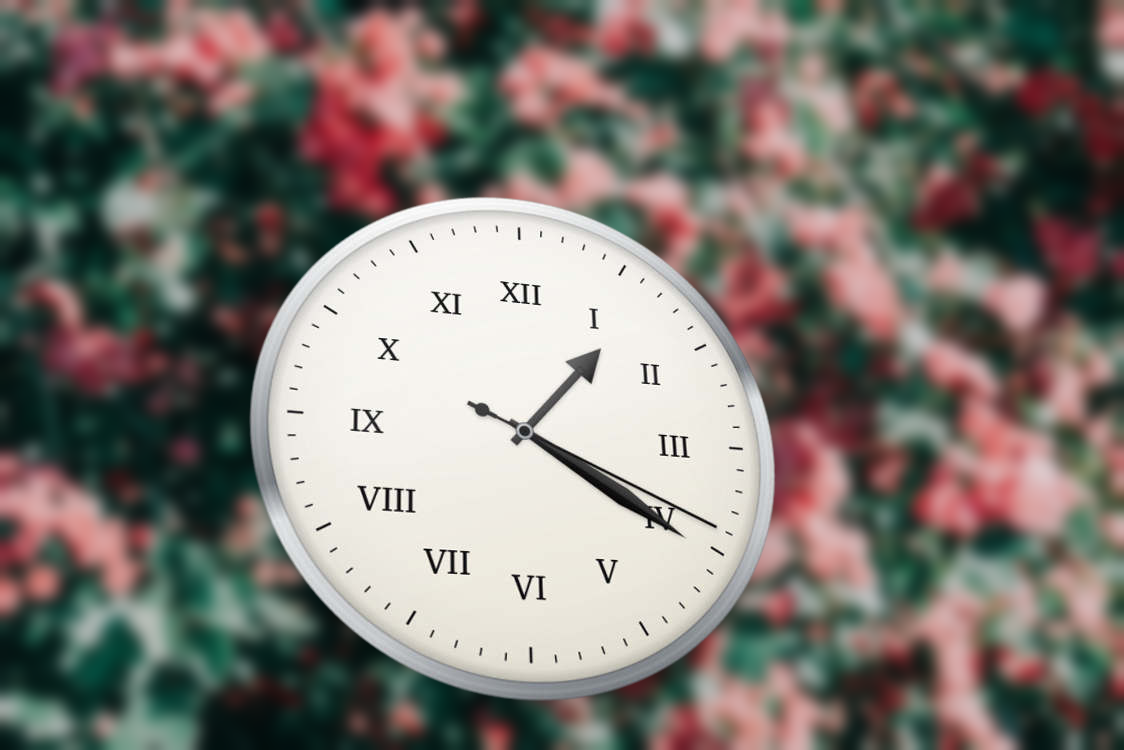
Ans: {"hour": 1, "minute": 20, "second": 19}
